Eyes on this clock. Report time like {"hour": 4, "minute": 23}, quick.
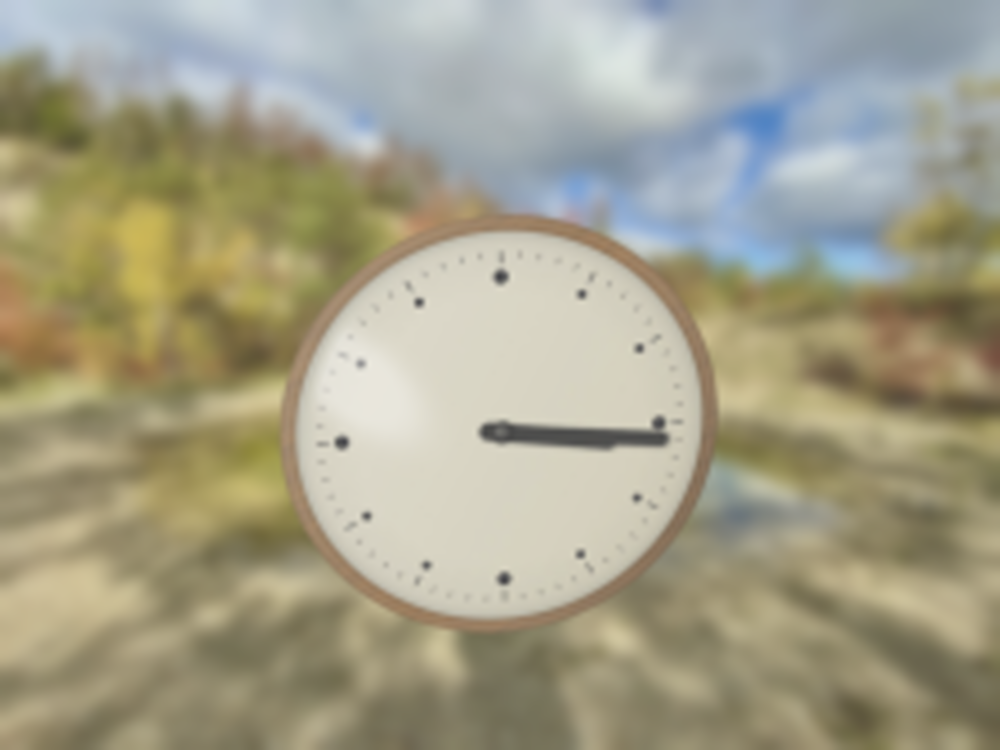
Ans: {"hour": 3, "minute": 16}
